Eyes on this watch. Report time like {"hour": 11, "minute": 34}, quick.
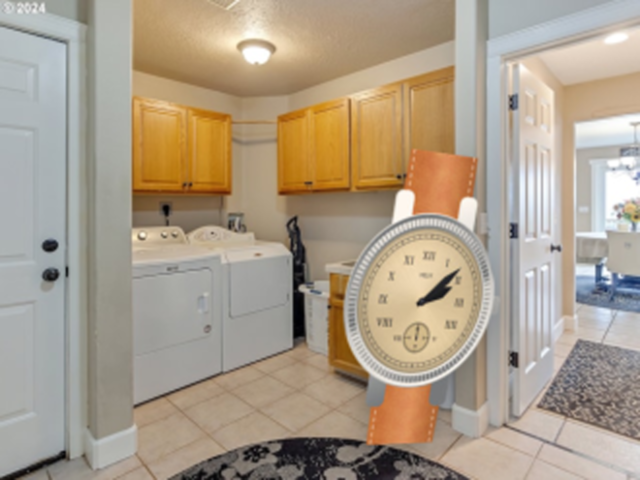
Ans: {"hour": 2, "minute": 8}
